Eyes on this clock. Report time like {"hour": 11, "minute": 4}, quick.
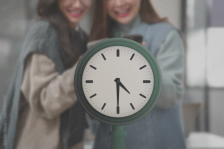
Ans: {"hour": 4, "minute": 30}
